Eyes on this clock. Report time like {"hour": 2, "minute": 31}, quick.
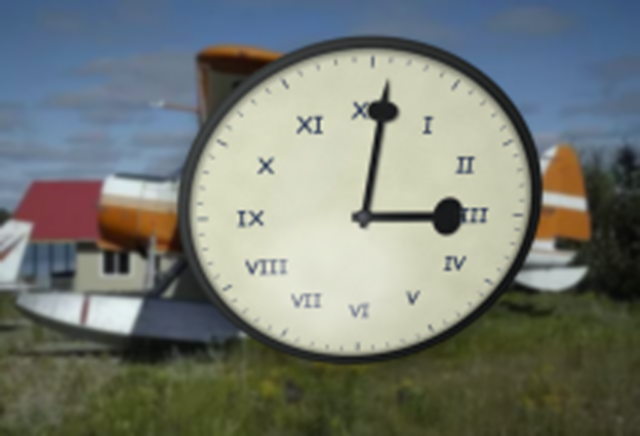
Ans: {"hour": 3, "minute": 1}
